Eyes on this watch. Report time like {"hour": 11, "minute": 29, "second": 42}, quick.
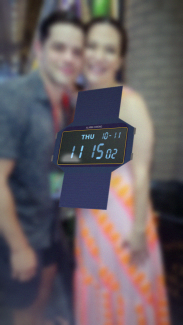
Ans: {"hour": 11, "minute": 15, "second": 2}
